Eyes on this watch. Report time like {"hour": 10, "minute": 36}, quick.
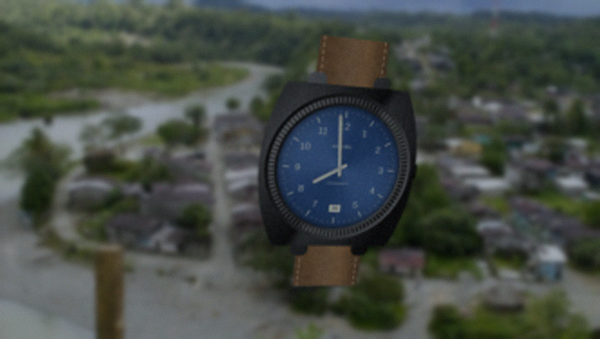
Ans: {"hour": 7, "minute": 59}
